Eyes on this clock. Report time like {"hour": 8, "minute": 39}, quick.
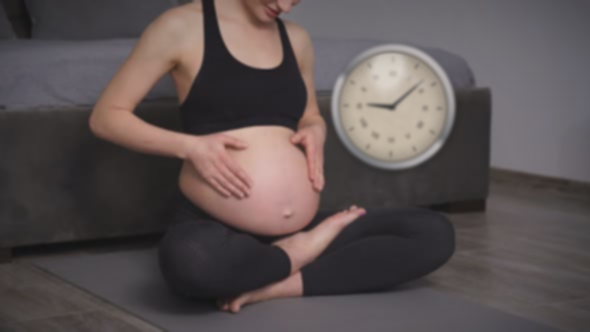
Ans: {"hour": 9, "minute": 8}
